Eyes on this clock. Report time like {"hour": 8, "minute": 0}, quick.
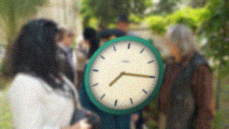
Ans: {"hour": 7, "minute": 15}
